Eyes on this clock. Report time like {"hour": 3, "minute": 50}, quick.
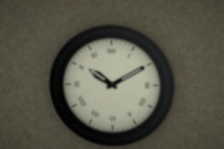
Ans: {"hour": 10, "minute": 10}
